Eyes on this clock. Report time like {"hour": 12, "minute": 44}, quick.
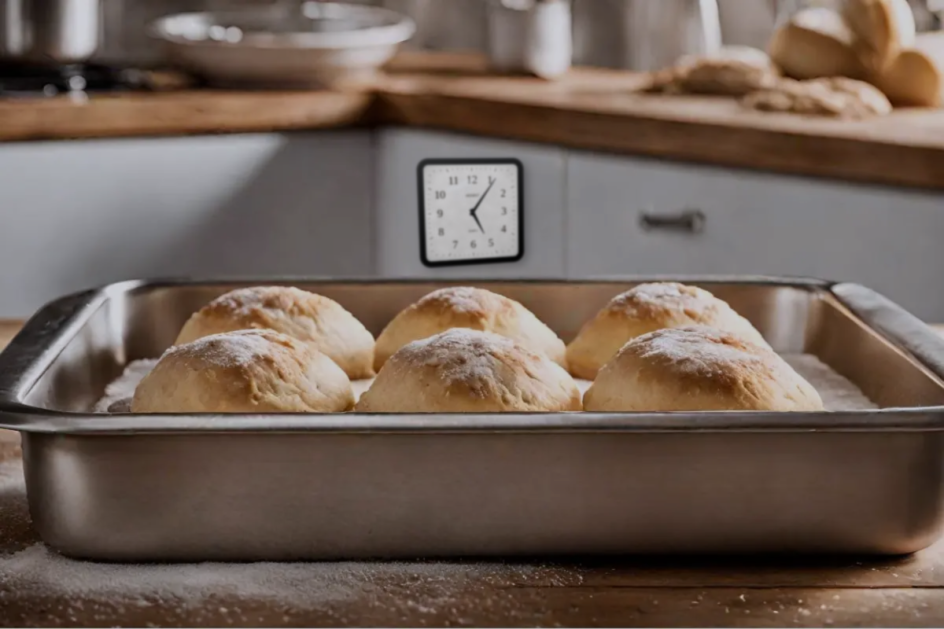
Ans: {"hour": 5, "minute": 6}
